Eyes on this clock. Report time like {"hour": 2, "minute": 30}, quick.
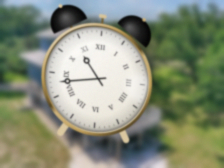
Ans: {"hour": 10, "minute": 43}
